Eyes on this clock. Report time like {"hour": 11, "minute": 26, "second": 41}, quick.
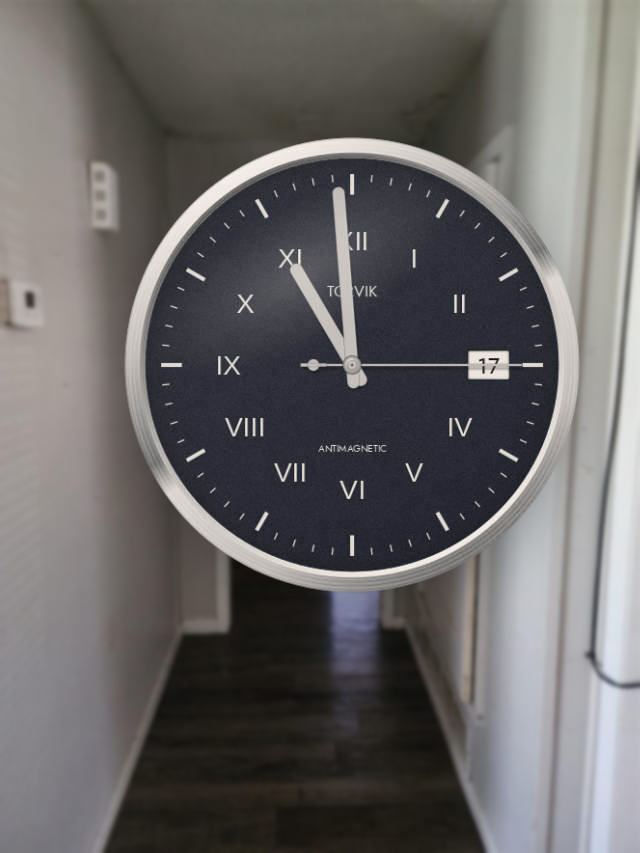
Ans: {"hour": 10, "minute": 59, "second": 15}
